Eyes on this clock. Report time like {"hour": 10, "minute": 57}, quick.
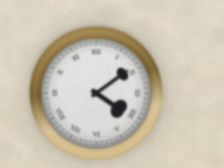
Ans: {"hour": 4, "minute": 9}
